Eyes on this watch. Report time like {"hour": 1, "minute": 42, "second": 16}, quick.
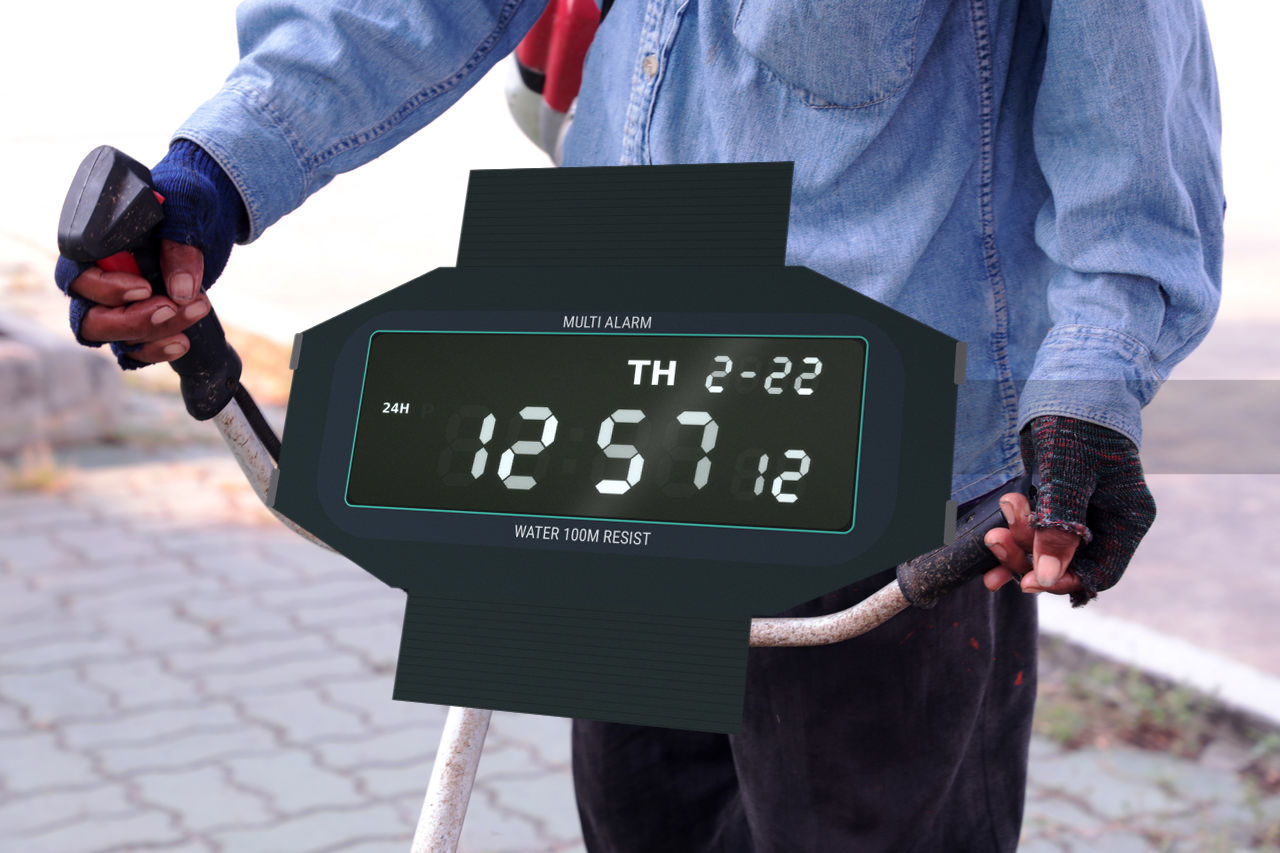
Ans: {"hour": 12, "minute": 57, "second": 12}
